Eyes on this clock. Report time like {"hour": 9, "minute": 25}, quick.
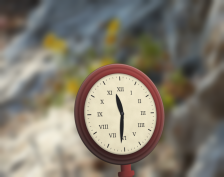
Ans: {"hour": 11, "minute": 31}
